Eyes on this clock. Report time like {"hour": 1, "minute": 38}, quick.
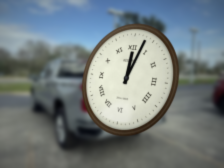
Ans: {"hour": 12, "minute": 3}
